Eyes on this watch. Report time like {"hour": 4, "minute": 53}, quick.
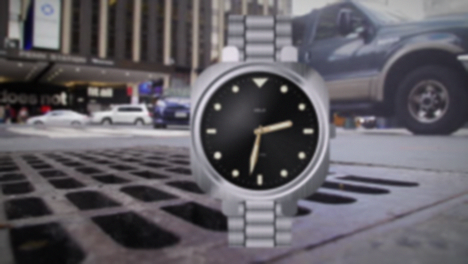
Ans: {"hour": 2, "minute": 32}
